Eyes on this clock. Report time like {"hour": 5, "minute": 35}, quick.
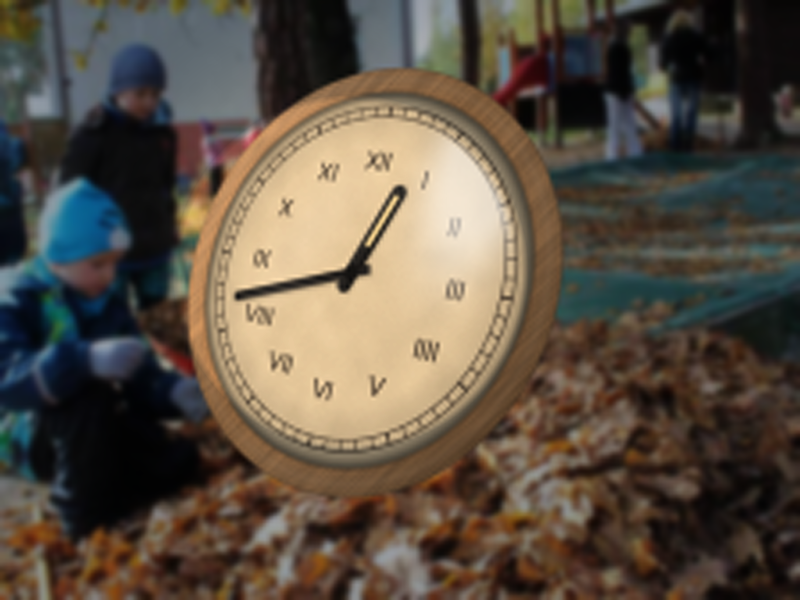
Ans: {"hour": 12, "minute": 42}
